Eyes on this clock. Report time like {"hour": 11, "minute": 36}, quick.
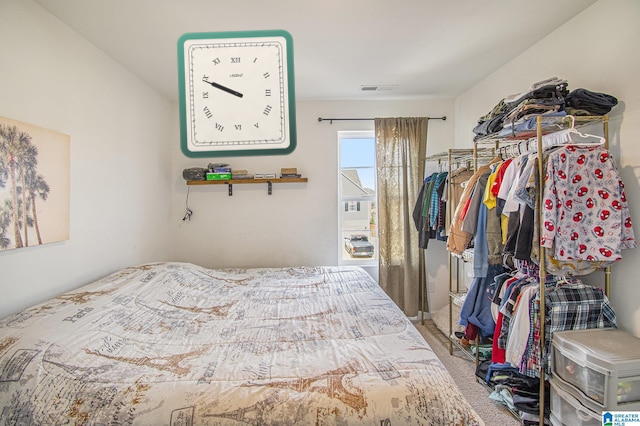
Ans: {"hour": 9, "minute": 49}
